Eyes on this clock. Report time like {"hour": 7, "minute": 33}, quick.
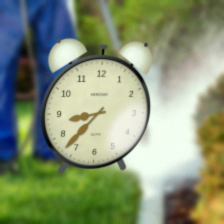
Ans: {"hour": 8, "minute": 37}
